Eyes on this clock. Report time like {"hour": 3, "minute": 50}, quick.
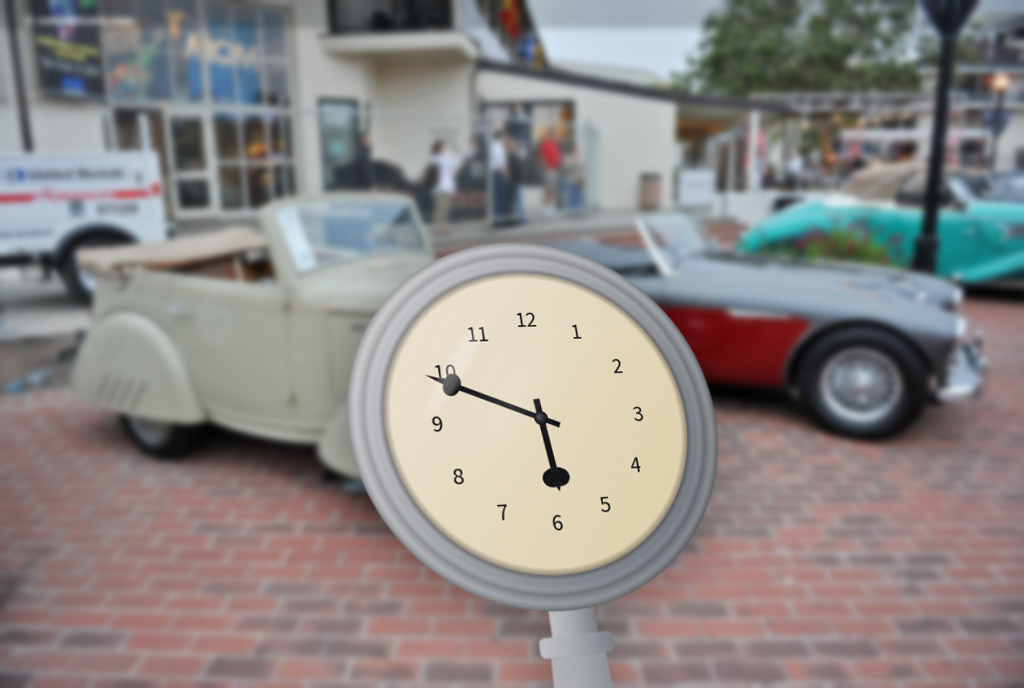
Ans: {"hour": 5, "minute": 49}
